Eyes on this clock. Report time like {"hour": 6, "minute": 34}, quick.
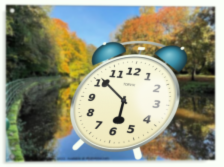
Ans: {"hour": 5, "minute": 51}
